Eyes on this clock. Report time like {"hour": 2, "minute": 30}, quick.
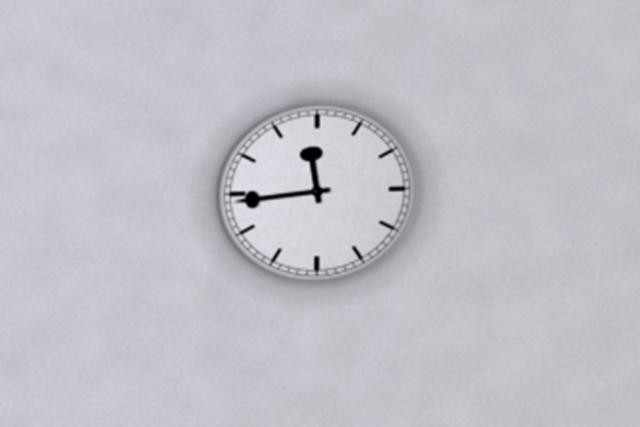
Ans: {"hour": 11, "minute": 44}
